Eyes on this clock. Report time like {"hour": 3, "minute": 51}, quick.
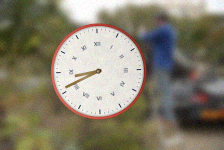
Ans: {"hour": 8, "minute": 41}
